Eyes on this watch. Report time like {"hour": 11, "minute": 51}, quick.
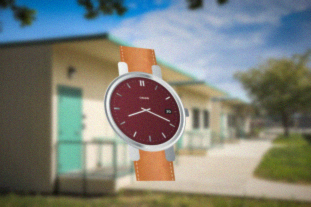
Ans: {"hour": 8, "minute": 19}
